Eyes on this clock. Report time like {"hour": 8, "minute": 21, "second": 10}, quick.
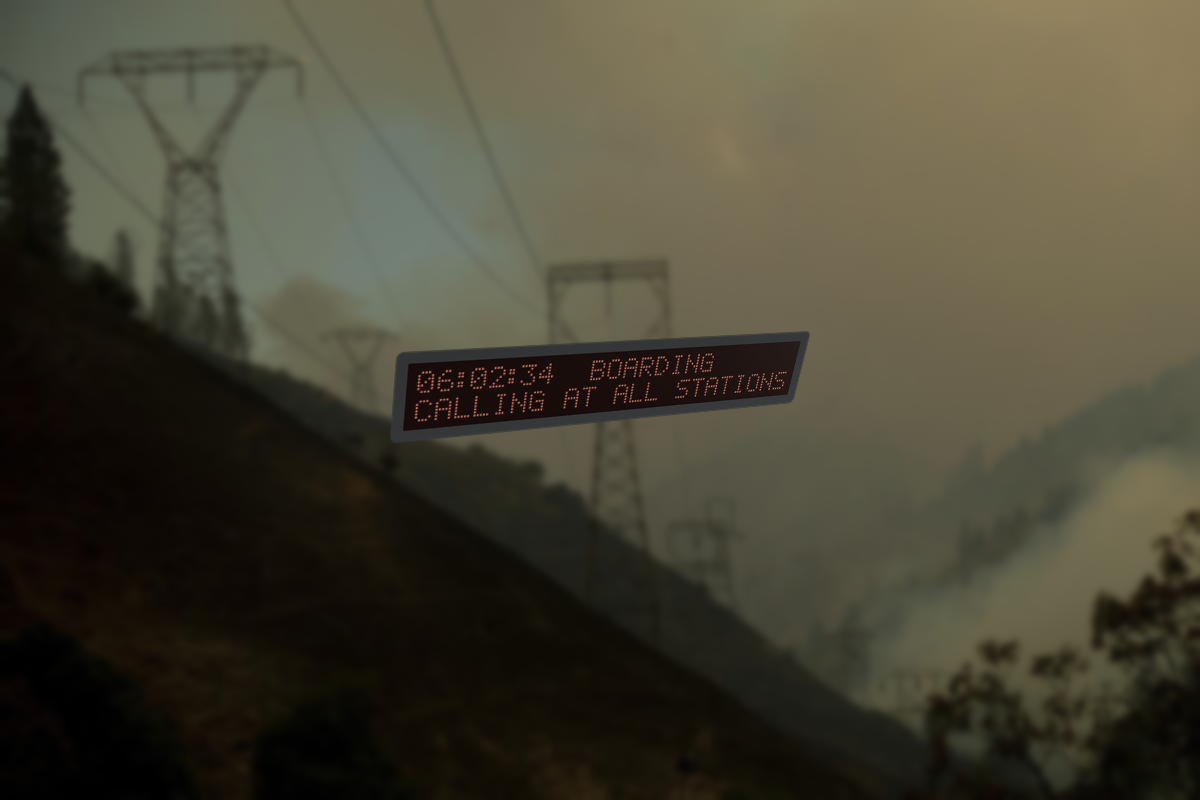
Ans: {"hour": 6, "minute": 2, "second": 34}
